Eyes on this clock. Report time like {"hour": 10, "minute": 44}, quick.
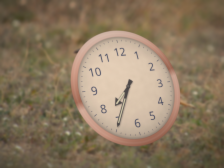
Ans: {"hour": 7, "minute": 35}
